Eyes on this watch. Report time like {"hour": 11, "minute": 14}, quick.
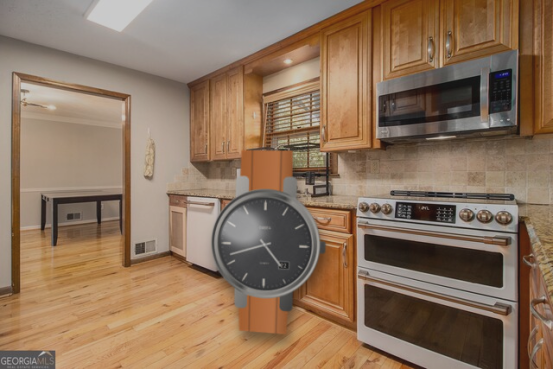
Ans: {"hour": 4, "minute": 42}
